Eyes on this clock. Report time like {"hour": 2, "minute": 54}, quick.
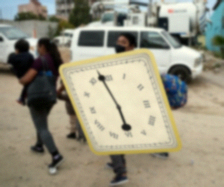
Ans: {"hour": 5, "minute": 58}
